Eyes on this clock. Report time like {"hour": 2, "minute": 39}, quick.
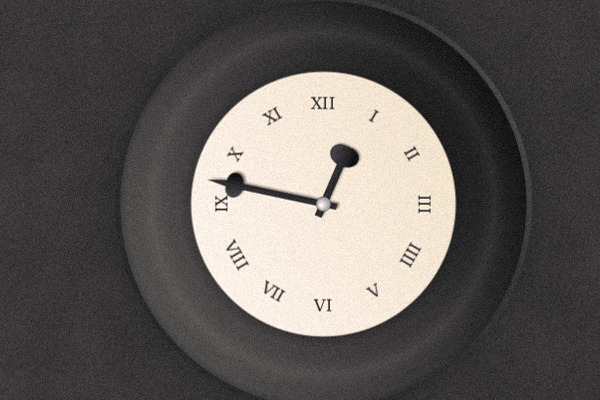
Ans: {"hour": 12, "minute": 47}
